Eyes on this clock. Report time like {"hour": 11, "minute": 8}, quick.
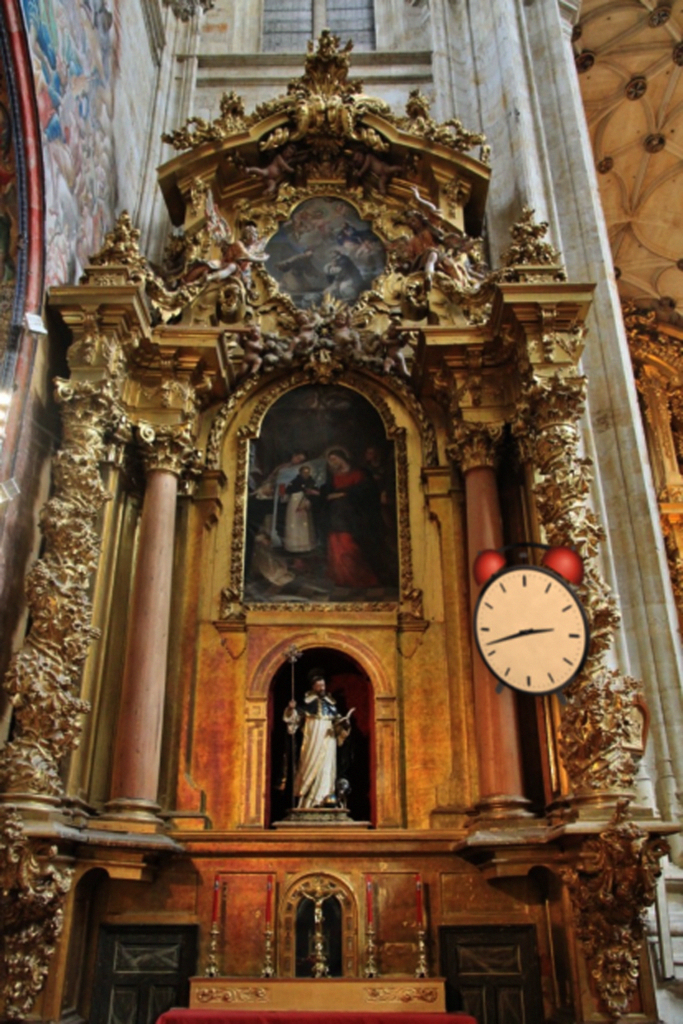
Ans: {"hour": 2, "minute": 42}
